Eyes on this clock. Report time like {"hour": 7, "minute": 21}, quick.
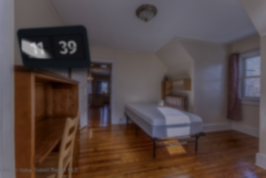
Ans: {"hour": 11, "minute": 39}
